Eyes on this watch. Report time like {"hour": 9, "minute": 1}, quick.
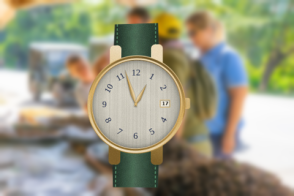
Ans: {"hour": 12, "minute": 57}
